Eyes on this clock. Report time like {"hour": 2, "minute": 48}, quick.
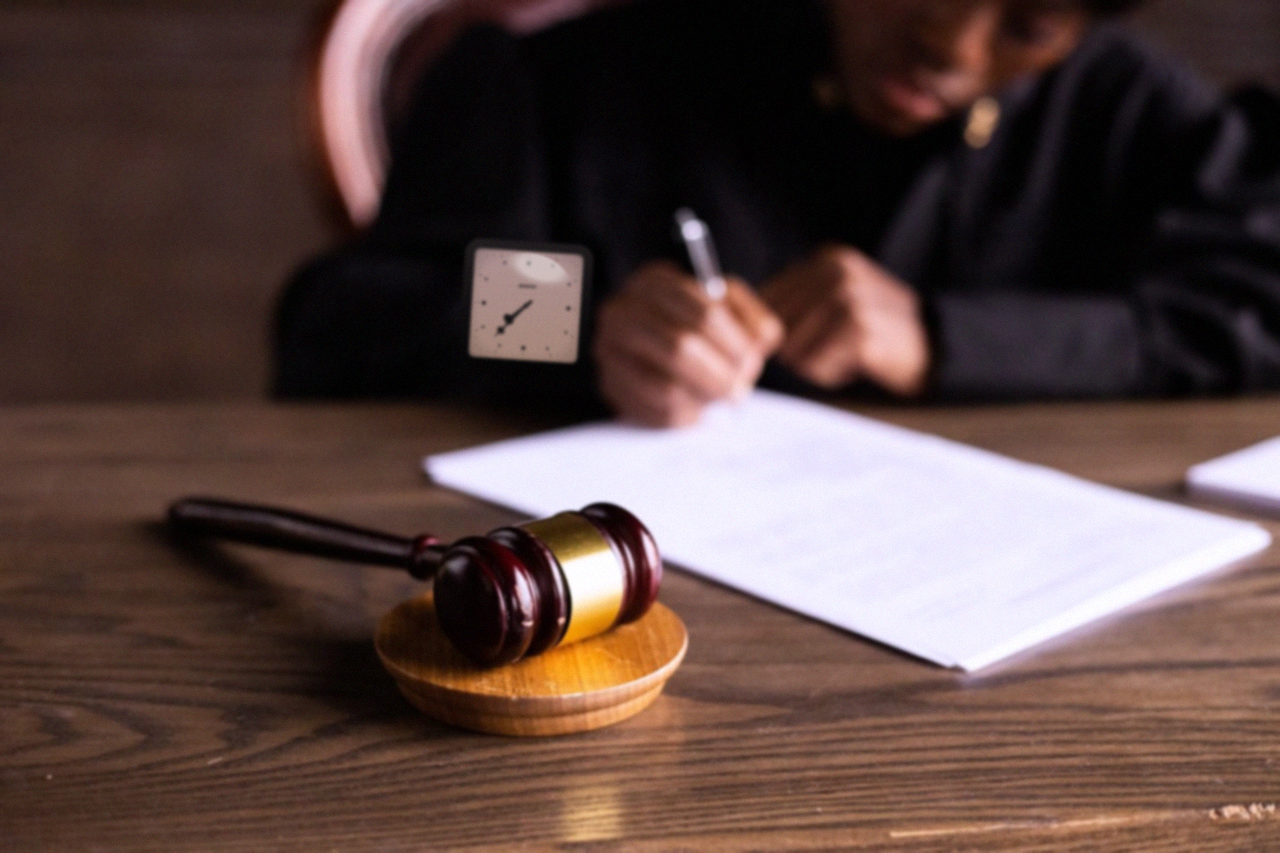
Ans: {"hour": 7, "minute": 37}
